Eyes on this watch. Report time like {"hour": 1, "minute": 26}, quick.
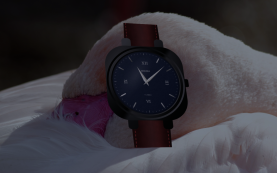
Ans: {"hour": 11, "minute": 8}
